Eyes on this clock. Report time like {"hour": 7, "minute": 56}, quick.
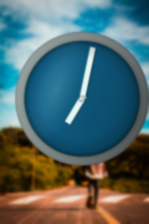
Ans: {"hour": 7, "minute": 2}
